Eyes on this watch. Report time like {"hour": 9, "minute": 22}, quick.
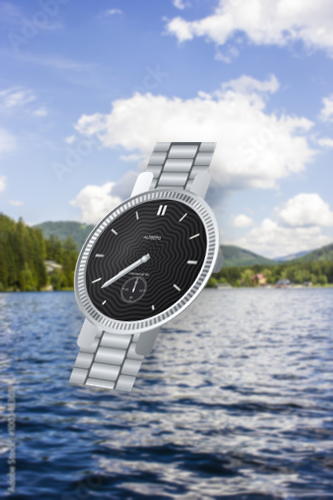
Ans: {"hour": 7, "minute": 38}
